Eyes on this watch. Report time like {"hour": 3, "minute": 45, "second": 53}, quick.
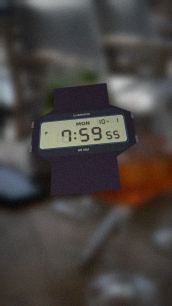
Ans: {"hour": 7, "minute": 59, "second": 55}
